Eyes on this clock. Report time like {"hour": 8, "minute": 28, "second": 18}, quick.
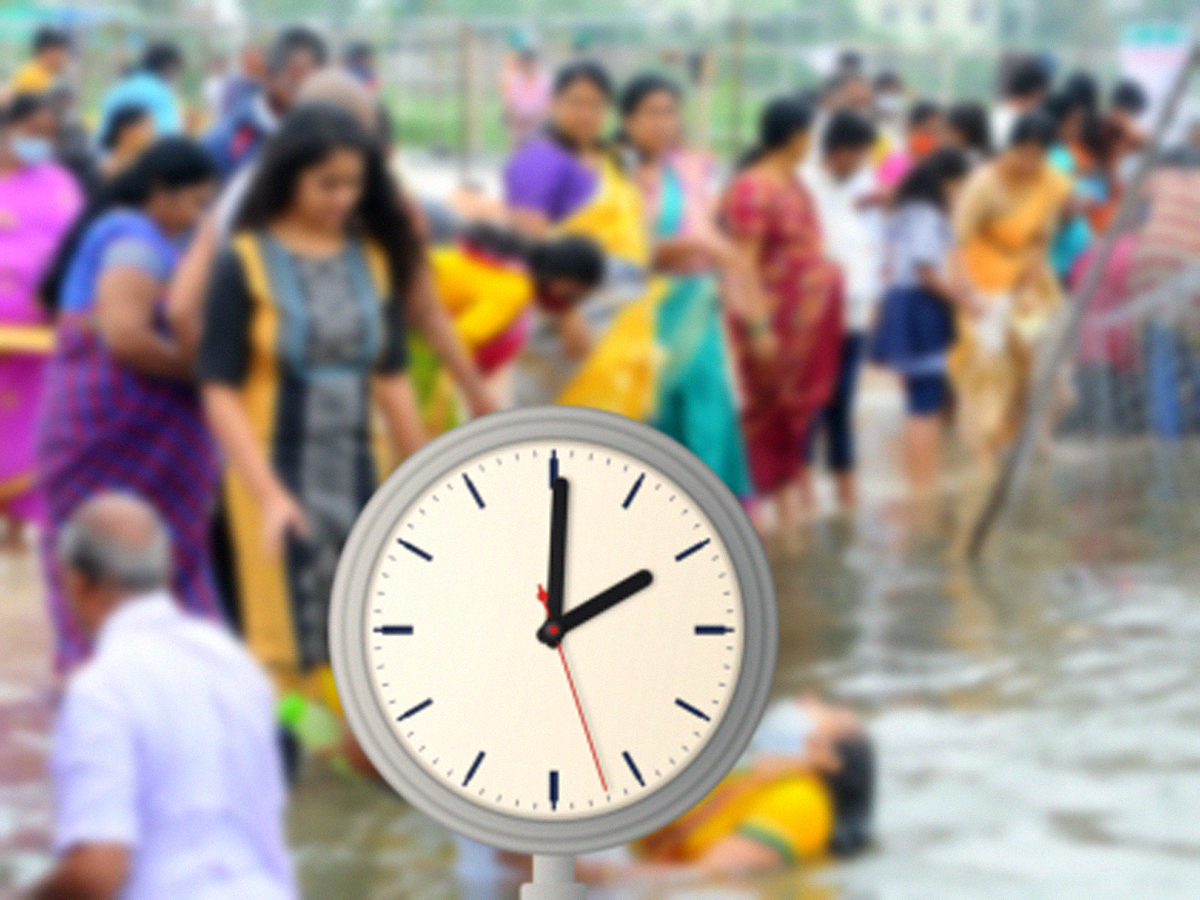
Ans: {"hour": 2, "minute": 0, "second": 27}
